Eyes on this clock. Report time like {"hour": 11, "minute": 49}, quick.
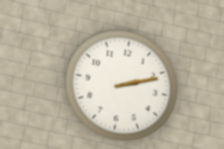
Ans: {"hour": 2, "minute": 11}
